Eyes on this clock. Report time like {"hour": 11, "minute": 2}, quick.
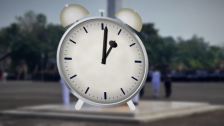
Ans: {"hour": 1, "minute": 1}
